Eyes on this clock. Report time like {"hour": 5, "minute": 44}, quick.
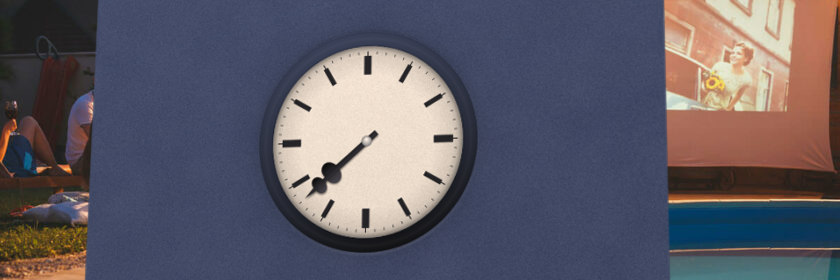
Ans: {"hour": 7, "minute": 38}
